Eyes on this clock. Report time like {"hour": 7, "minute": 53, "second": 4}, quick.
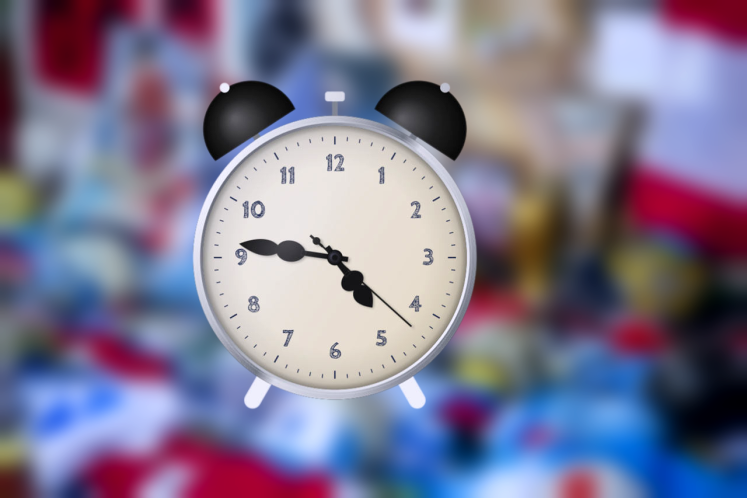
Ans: {"hour": 4, "minute": 46, "second": 22}
